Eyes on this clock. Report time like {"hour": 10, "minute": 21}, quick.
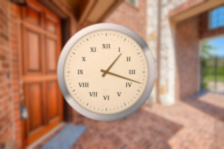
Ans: {"hour": 1, "minute": 18}
